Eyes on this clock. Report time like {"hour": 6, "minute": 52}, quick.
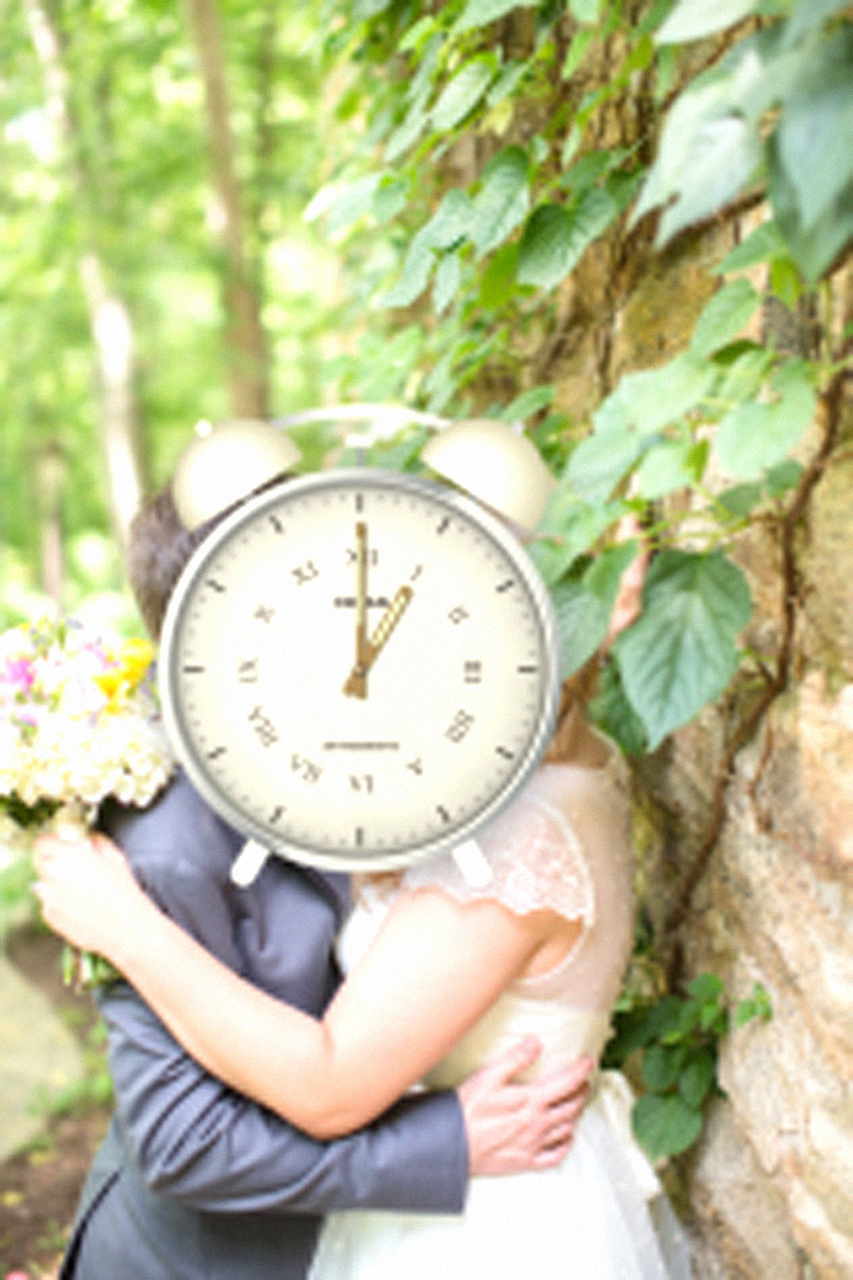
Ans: {"hour": 1, "minute": 0}
